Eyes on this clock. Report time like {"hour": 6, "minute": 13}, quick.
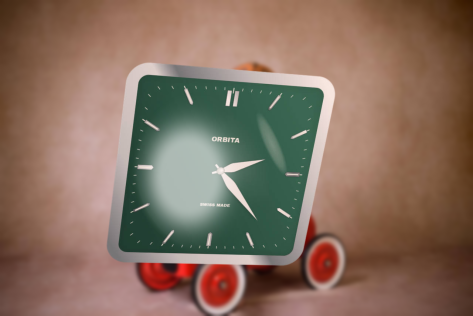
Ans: {"hour": 2, "minute": 23}
